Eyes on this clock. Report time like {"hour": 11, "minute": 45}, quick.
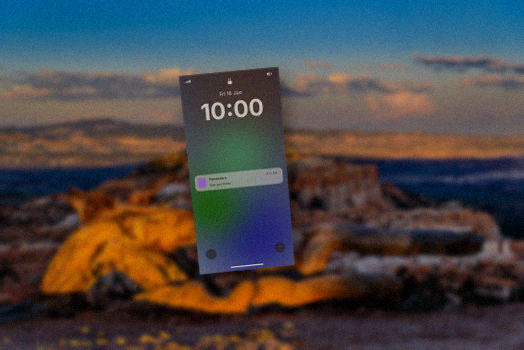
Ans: {"hour": 10, "minute": 0}
